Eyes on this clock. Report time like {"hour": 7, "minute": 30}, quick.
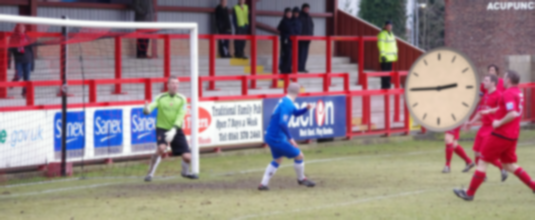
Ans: {"hour": 2, "minute": 45}
